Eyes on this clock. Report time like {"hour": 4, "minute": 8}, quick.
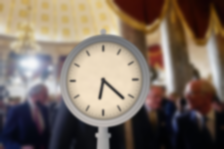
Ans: {"hour": 6, "minute": 22}
